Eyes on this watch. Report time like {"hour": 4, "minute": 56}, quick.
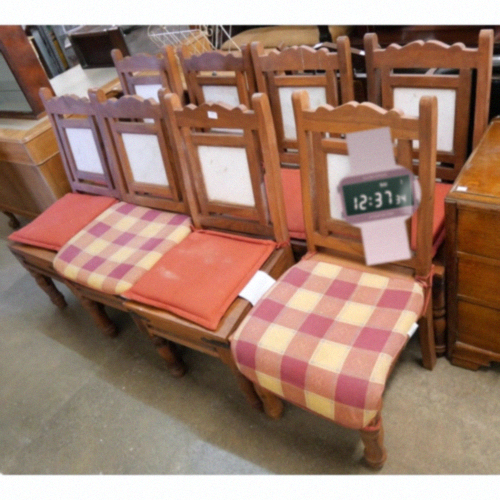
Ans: {"hour": 12, "minute": 37}
